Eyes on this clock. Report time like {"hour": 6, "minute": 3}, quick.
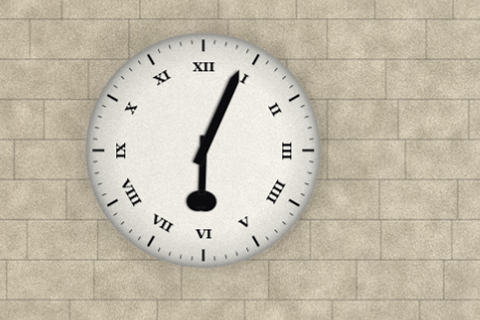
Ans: {"hour": 6, "minute": 4}
